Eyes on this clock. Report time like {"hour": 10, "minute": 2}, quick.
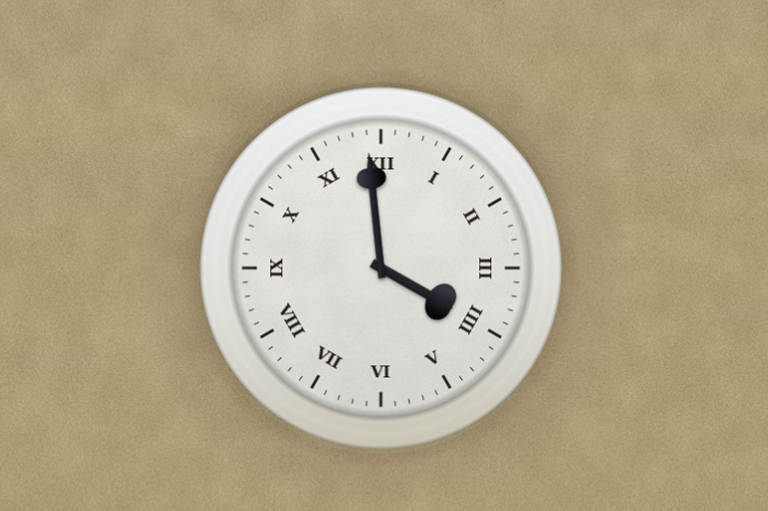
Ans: {"hour": 3, "minute": 59}
